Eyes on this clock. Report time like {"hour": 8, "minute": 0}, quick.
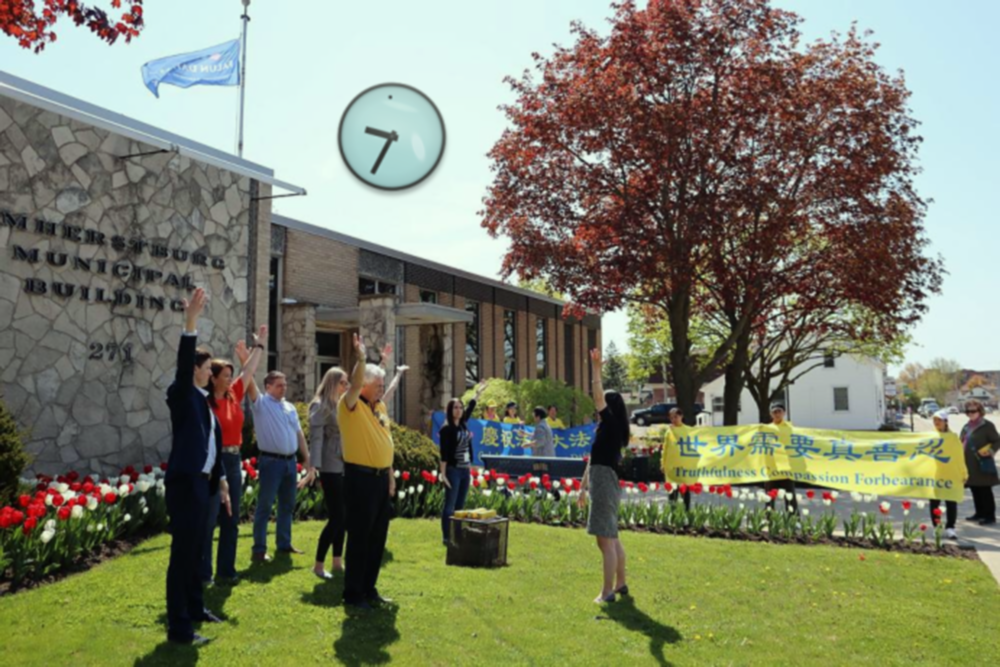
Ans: {"hour": 9, "minute": 35}
